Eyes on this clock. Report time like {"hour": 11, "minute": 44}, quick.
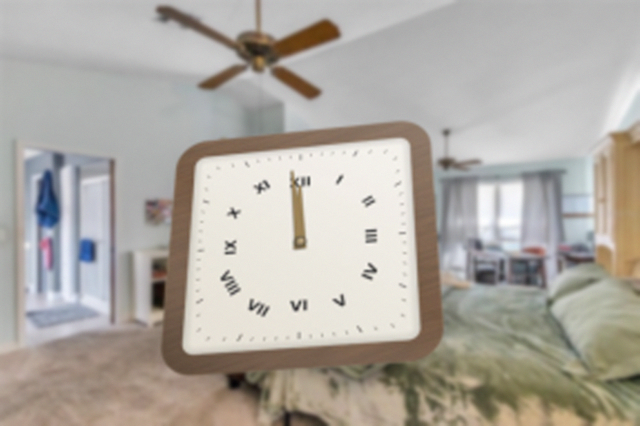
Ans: {"hour": 11, "minute": 59}
